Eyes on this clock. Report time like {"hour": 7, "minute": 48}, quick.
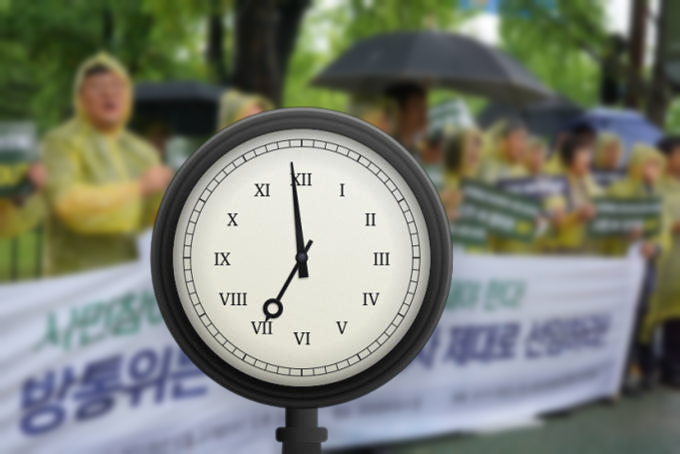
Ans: {"hour": 6, "minute": 59}
